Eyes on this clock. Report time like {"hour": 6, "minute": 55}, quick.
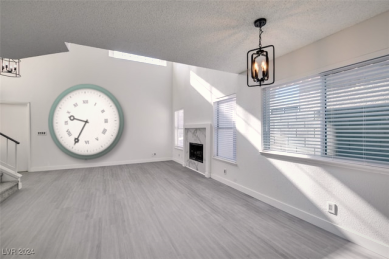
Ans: {"hour": 9, "minute": 35}
